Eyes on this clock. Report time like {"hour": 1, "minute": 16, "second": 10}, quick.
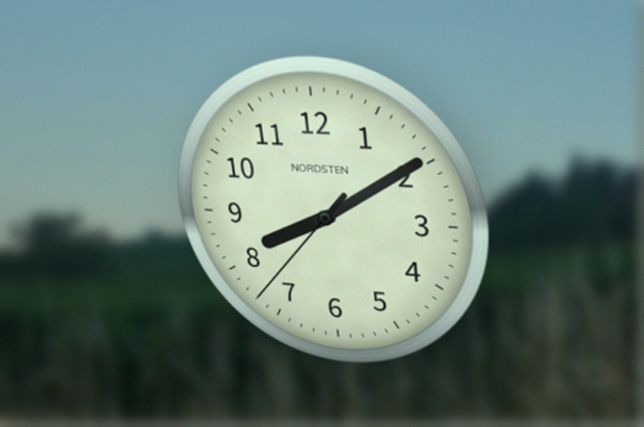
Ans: {"hour": 8, "minute": 9, "second": 37}
